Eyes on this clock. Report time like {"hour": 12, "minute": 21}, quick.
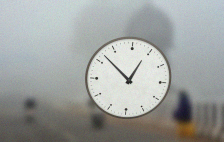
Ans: {"hour": 12, "minute": 52}
